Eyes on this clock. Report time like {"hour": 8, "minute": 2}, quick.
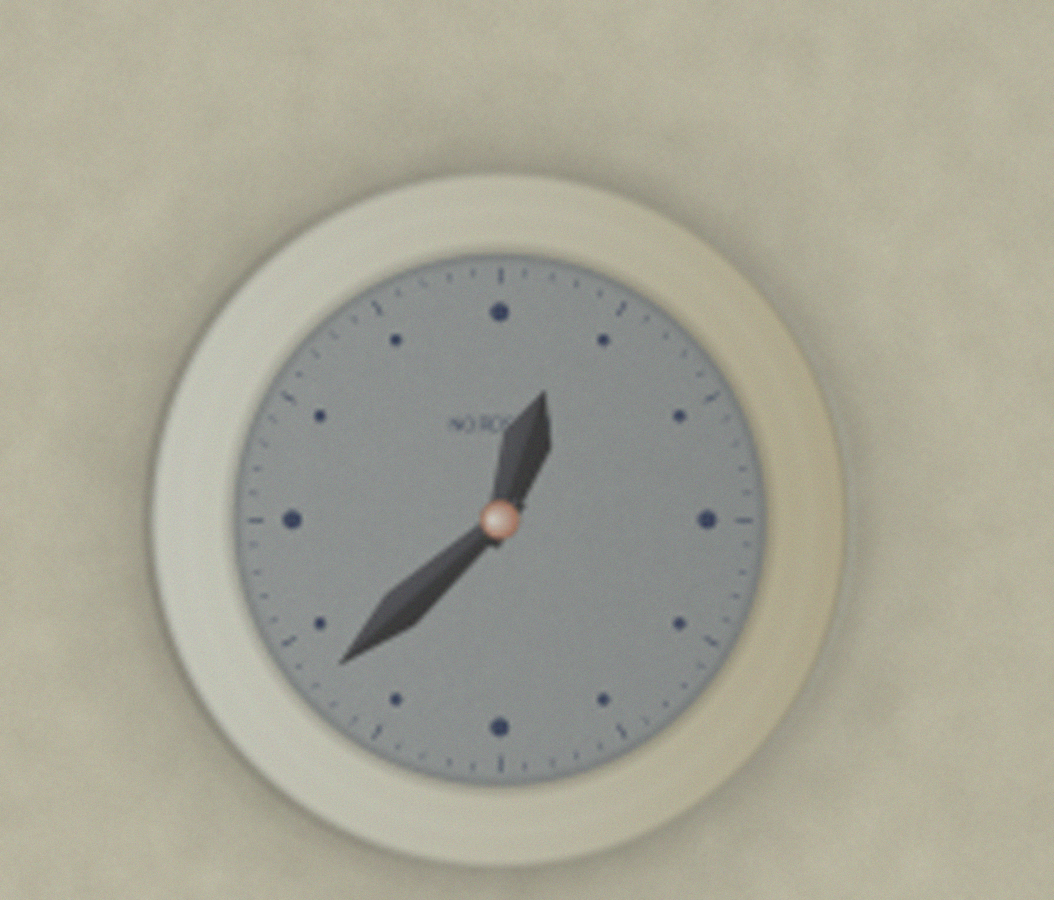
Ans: {"hour": 12, "minute": 38}
